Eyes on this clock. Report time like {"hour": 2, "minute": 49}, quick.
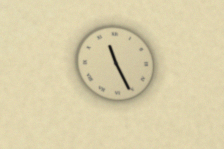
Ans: {"hour": 11, "minute": 26}
